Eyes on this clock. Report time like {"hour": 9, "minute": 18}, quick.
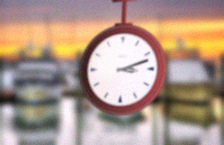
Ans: {"hour": 3, "minute": 12}
